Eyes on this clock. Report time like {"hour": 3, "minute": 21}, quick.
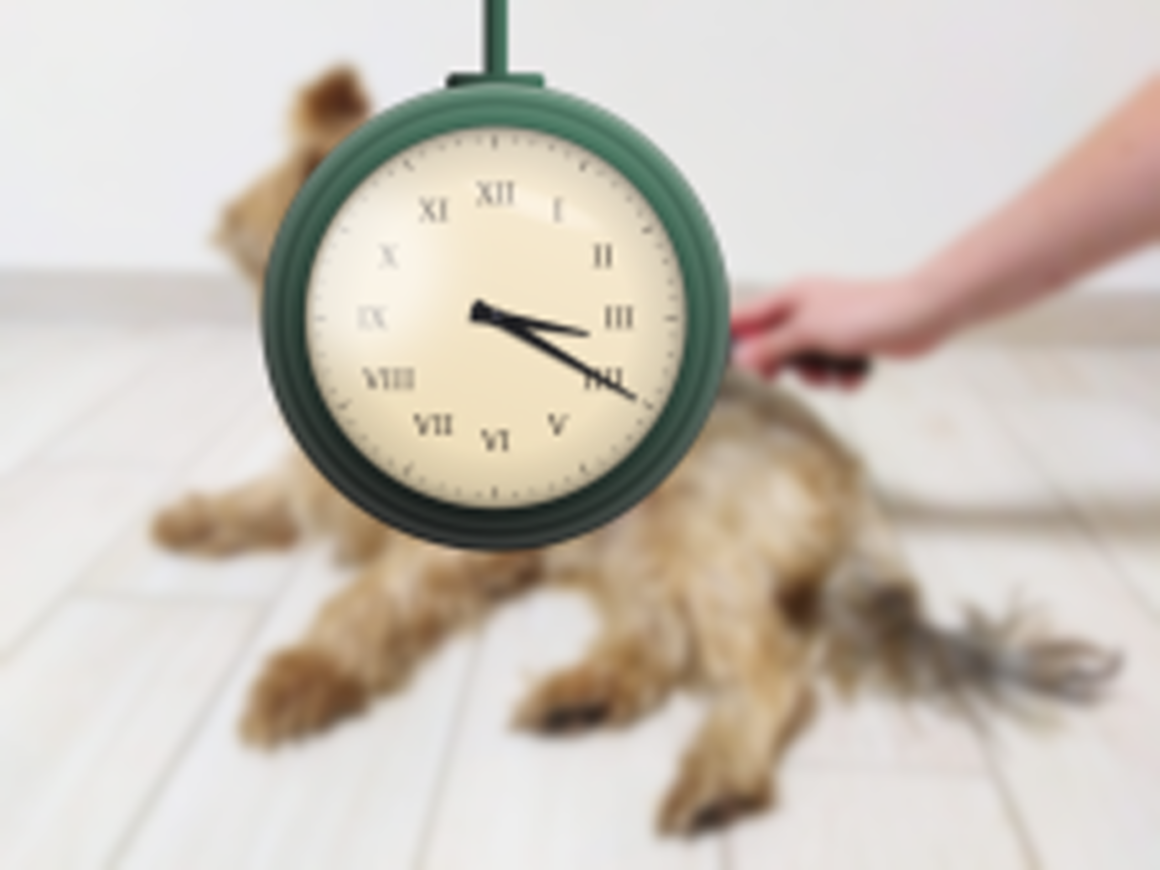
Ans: {"hour": 3, "minute": 20}
